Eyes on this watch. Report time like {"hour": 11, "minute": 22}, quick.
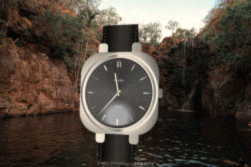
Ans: {"hour": 11, "minute": 37}
